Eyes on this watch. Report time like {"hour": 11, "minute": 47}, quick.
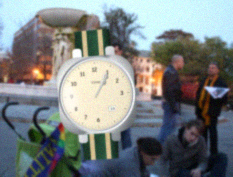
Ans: {"hour": 1, "minute": 5}
